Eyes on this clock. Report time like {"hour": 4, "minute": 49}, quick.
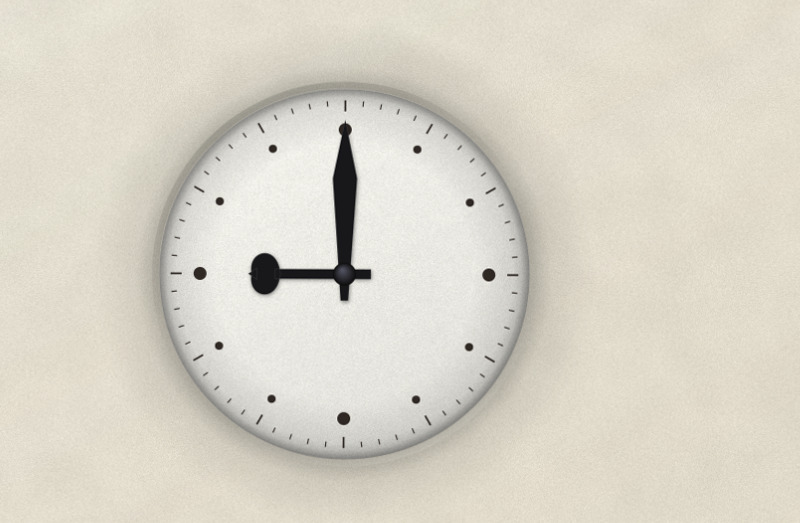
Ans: {"hour": 9, "minute": 0}
